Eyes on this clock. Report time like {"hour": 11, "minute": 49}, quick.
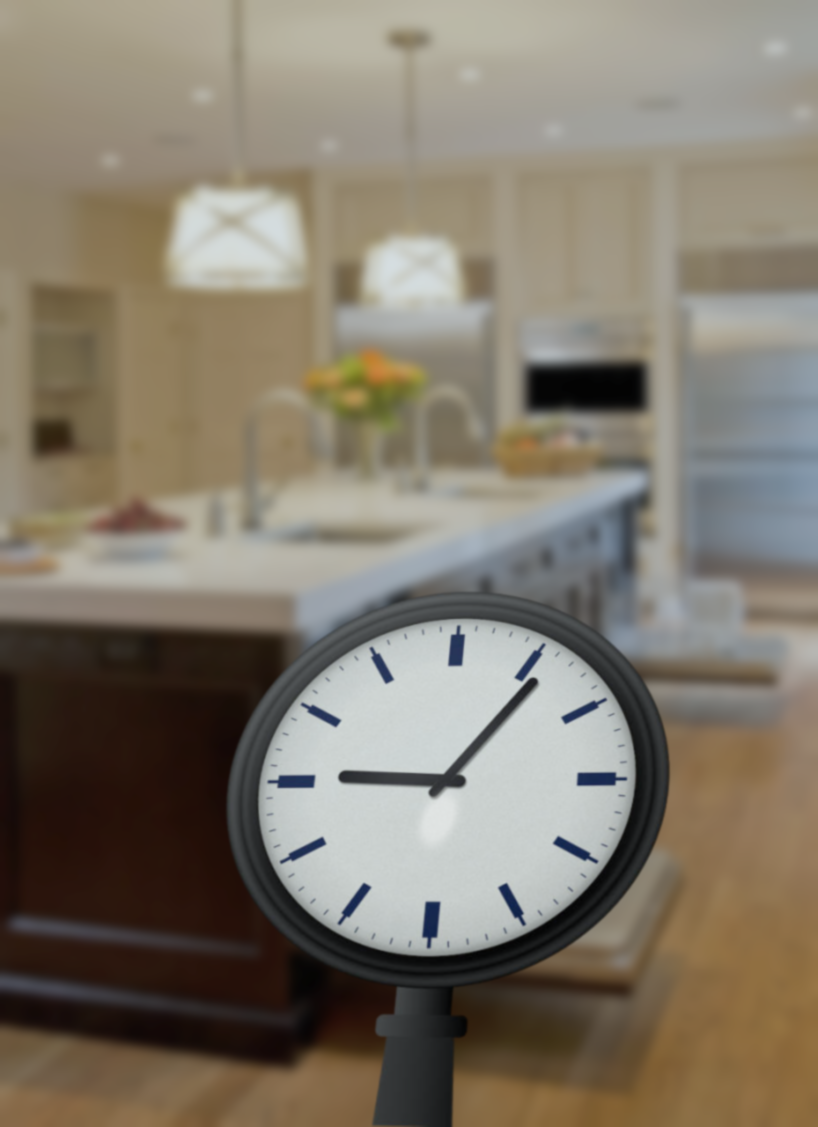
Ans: {"hour": 9, "minute": 6}
